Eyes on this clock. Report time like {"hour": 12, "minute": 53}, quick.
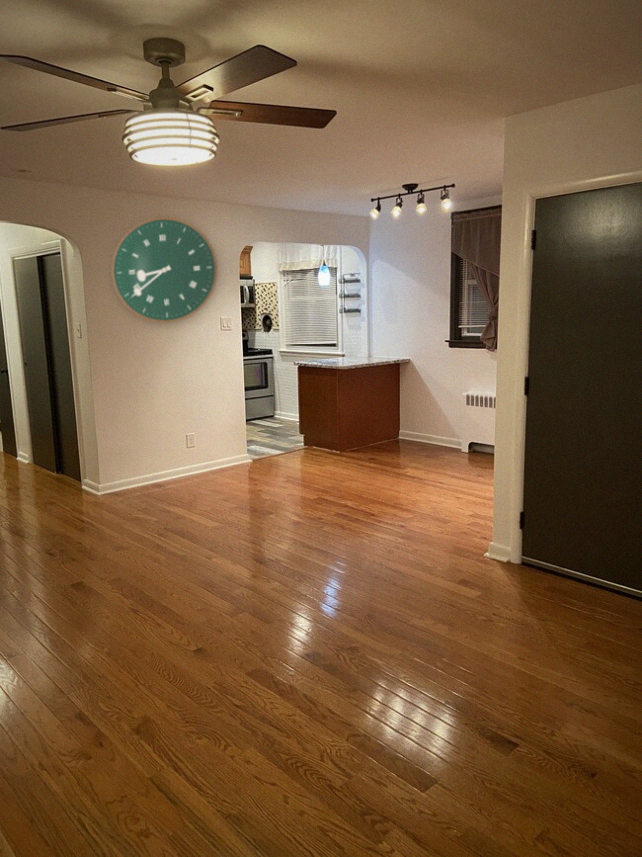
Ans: {"hour": 8, "minute": 39}
